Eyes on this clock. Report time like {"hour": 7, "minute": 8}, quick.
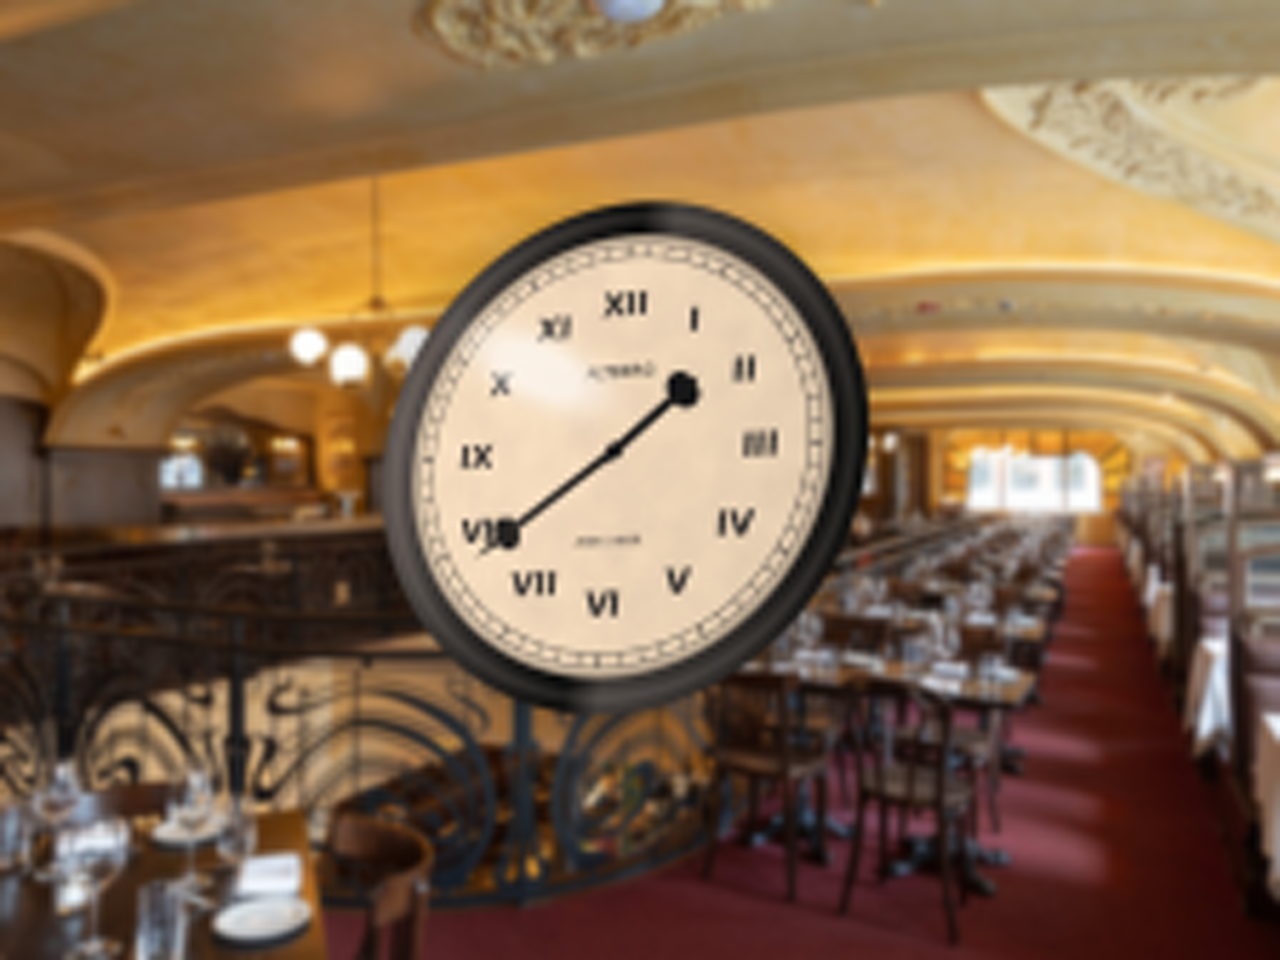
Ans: {"hour": 1, "minute": 39}
